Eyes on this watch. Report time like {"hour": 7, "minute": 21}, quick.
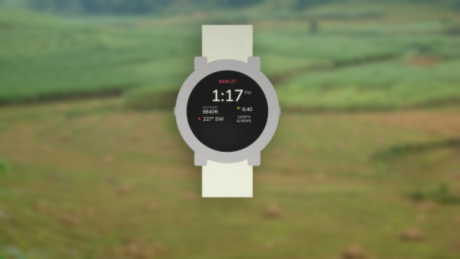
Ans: {"hour": 1, "minute": 17}
